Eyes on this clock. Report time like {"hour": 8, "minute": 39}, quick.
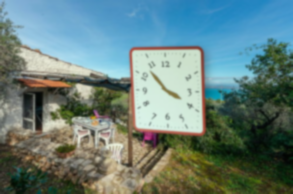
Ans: {"hour": 3, "minute": 53}
